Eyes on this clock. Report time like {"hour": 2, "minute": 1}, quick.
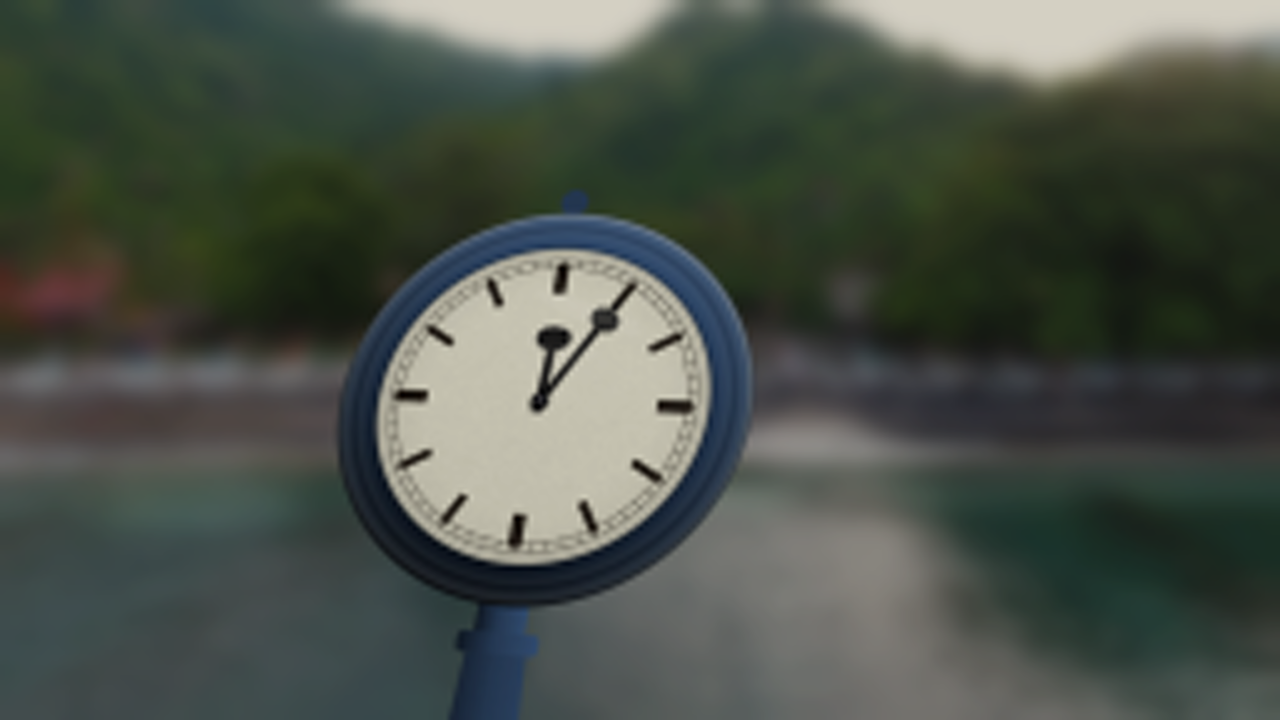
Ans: {"hour": 12, "minute": 5}
